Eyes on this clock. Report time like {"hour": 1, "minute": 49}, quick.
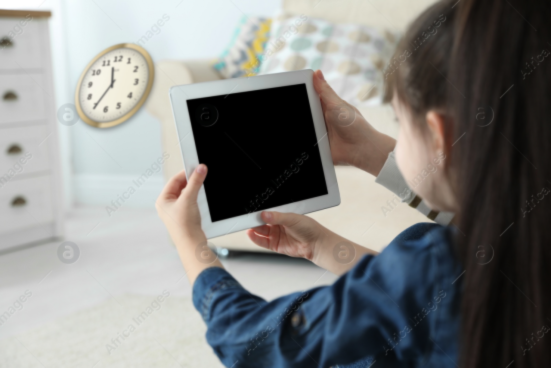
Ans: {"hour": 11, "minute": 35}
